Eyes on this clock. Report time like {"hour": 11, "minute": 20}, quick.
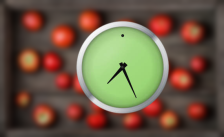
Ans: {"hour": 7, "minute": 26}
